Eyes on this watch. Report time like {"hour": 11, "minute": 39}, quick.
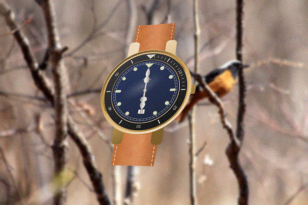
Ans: {"hour": 6, "minute": 0}
